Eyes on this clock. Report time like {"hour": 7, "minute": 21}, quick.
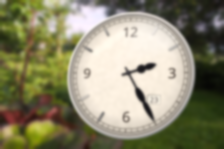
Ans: {"hour": 2, "minute": 25}
